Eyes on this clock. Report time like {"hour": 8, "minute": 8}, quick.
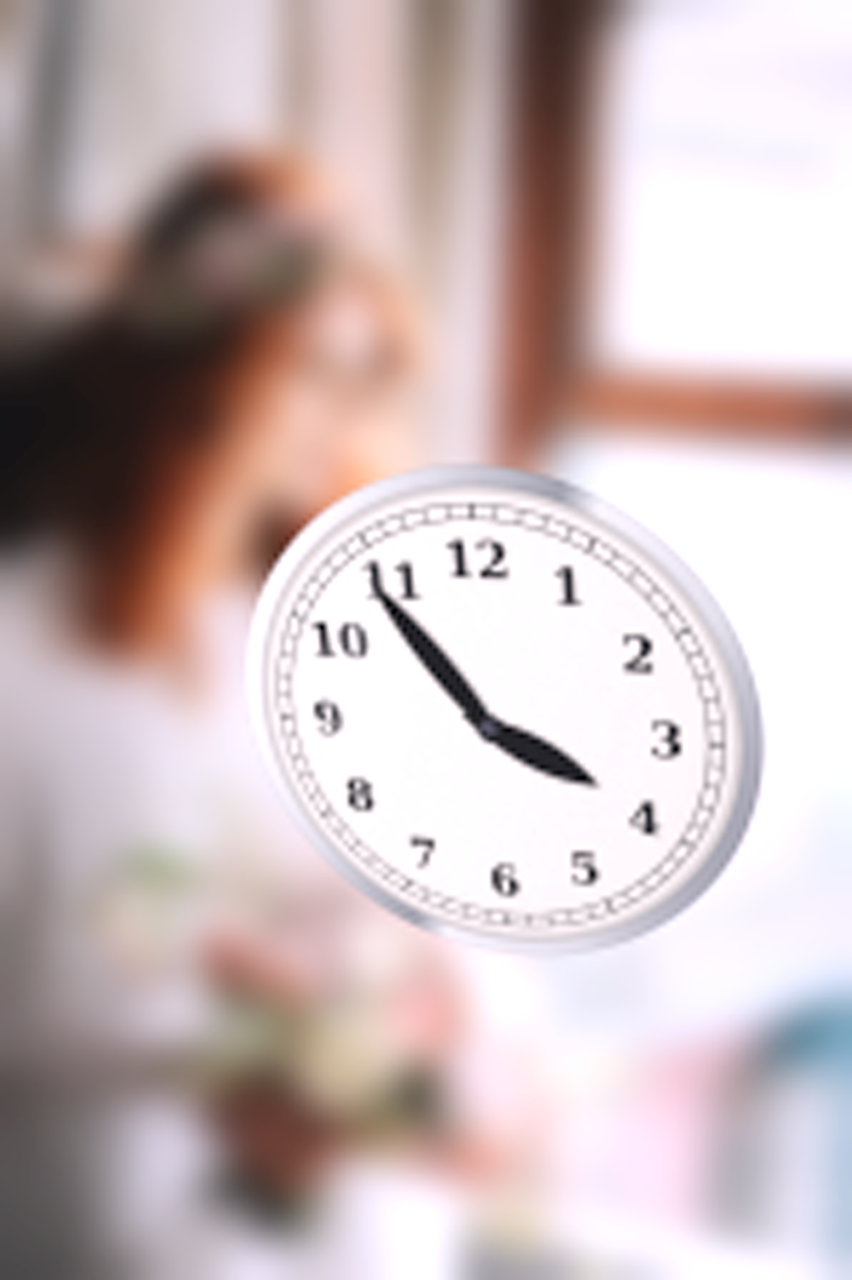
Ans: {"hour": 3, "minute": 54}
